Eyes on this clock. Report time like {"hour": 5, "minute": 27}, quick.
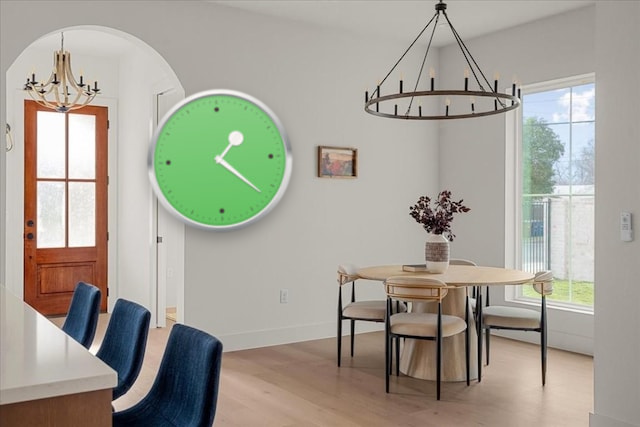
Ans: {"hour": 1, "minute": 22}
